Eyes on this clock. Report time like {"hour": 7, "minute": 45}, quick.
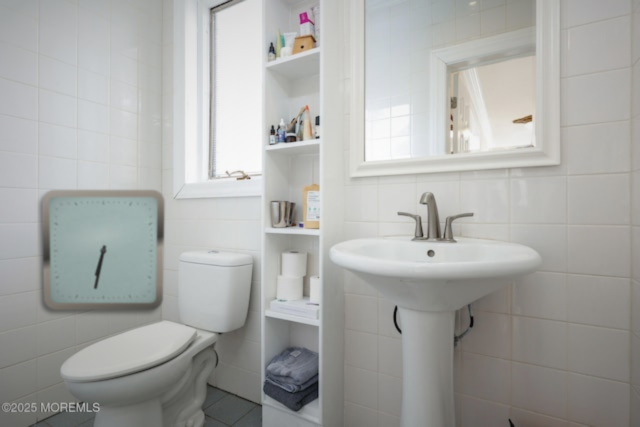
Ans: {"hour": 6, "minute": 32}
